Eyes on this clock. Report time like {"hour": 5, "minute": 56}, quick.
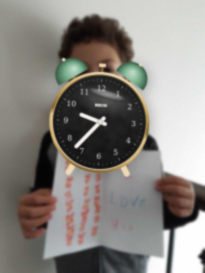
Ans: {"hour": 9, "minute": 37}
